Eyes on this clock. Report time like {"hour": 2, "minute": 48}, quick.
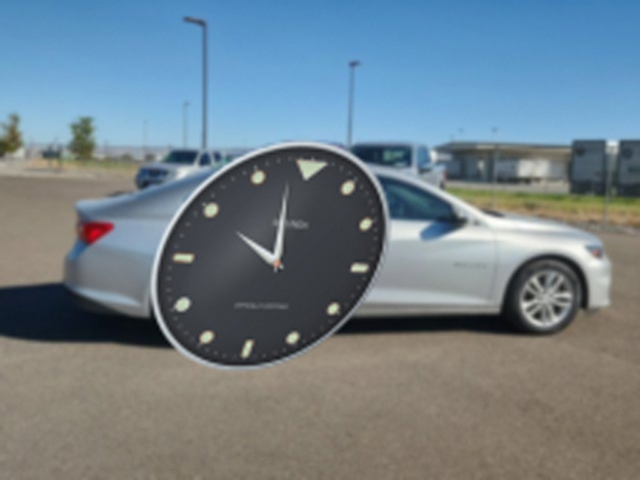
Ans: {"hour": 9, "minute": 58}
